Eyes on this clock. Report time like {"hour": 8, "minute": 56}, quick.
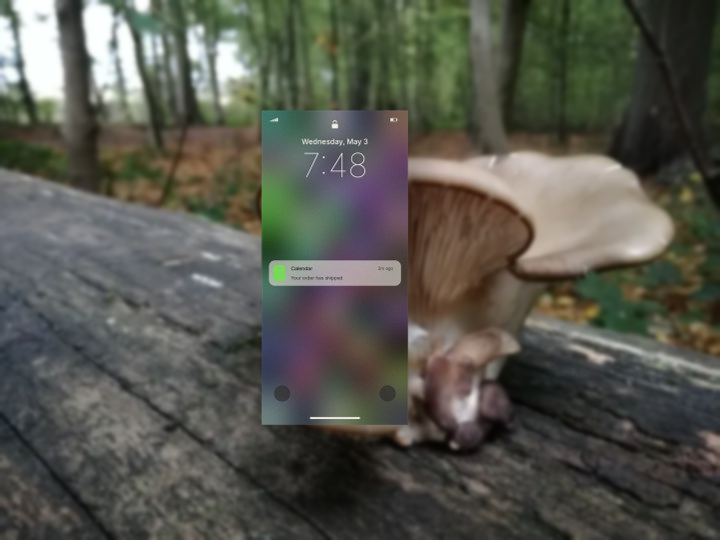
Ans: {"hour": 7, "minute": 48}
